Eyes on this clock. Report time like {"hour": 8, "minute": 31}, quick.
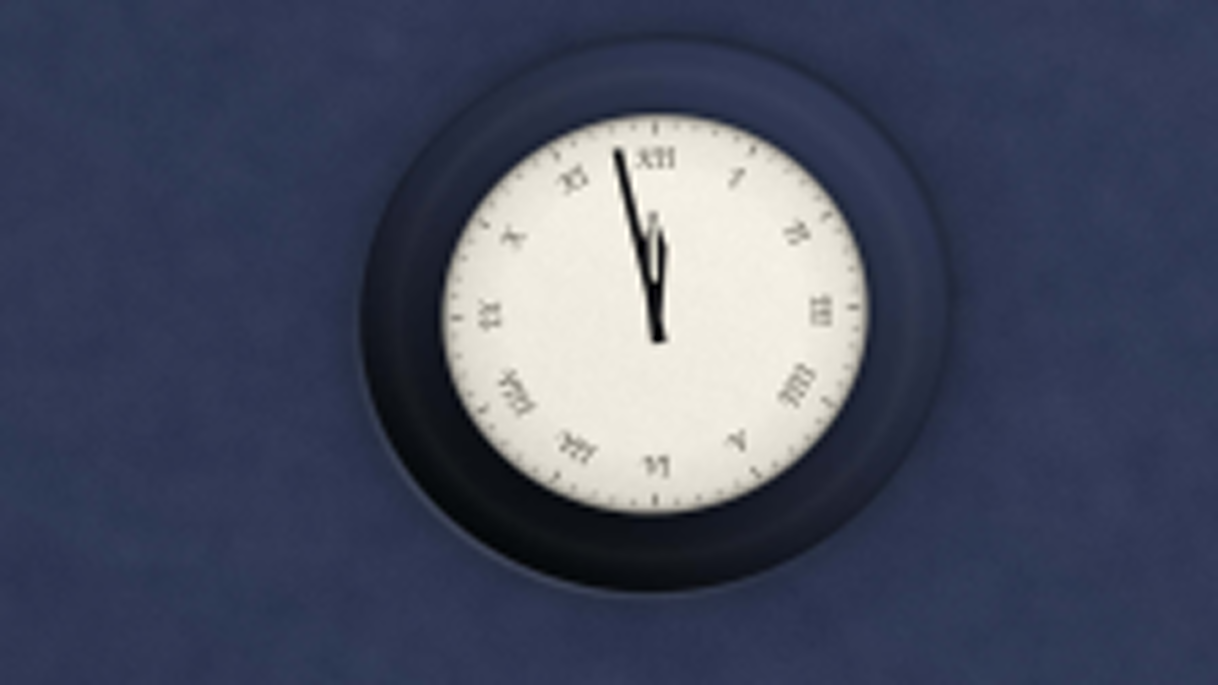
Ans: {"hour": 11, "minute": 58}
